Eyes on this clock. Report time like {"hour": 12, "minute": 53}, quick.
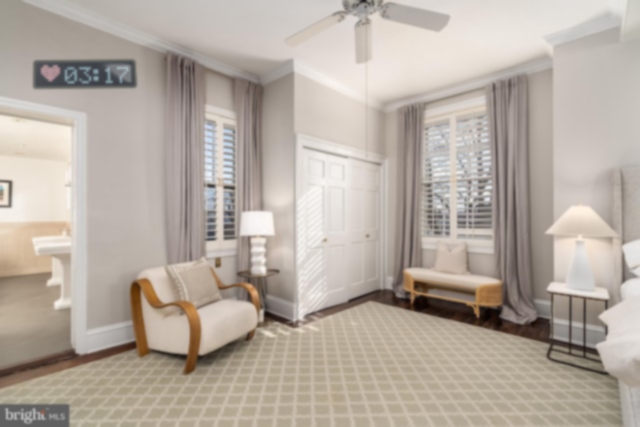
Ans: {"hour": 3, "minute": 17}
